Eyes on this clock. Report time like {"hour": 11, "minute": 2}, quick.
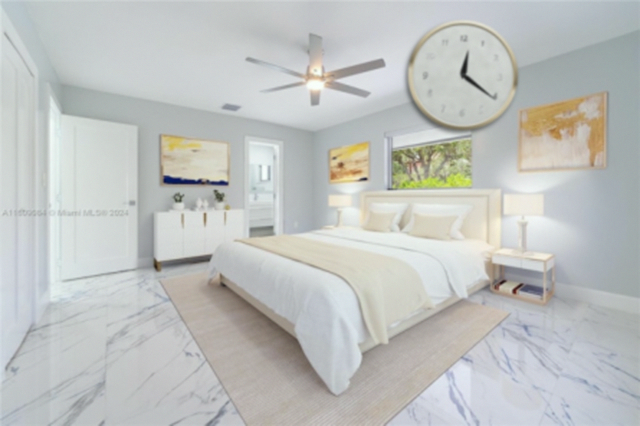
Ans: {"hour": 12, "minute": 21}
